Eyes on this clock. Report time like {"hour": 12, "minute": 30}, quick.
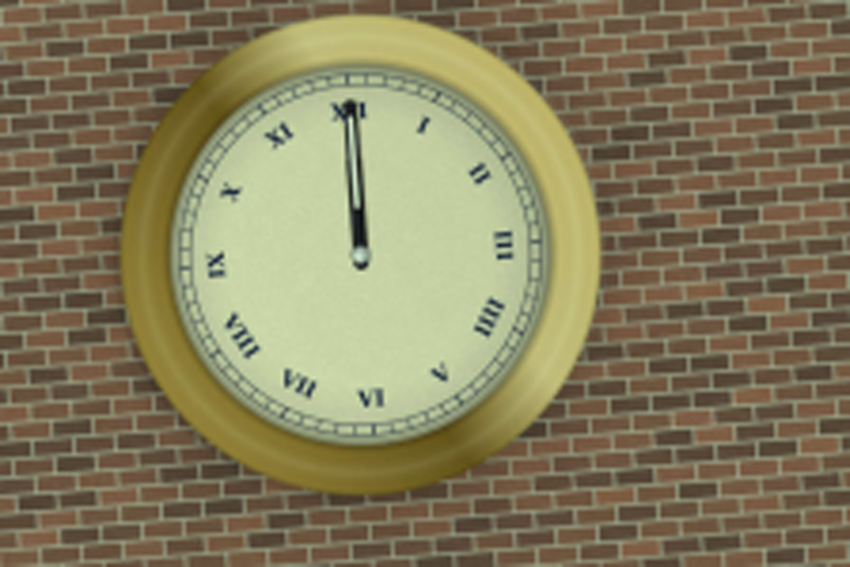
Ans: {"hour": 12, "minute": 0}
